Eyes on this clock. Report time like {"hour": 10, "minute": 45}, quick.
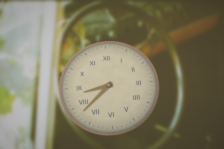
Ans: {"hour": 8, "minute": 38}
